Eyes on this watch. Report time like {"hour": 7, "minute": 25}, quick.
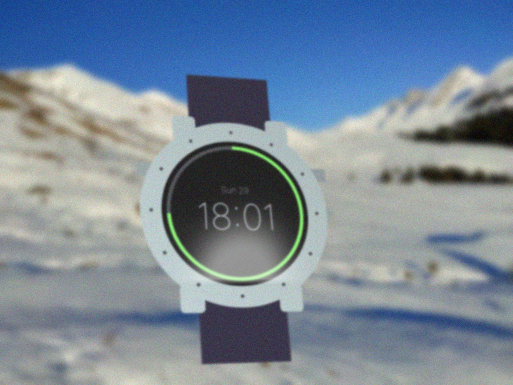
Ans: {"hour": 18, "minute": 1}
